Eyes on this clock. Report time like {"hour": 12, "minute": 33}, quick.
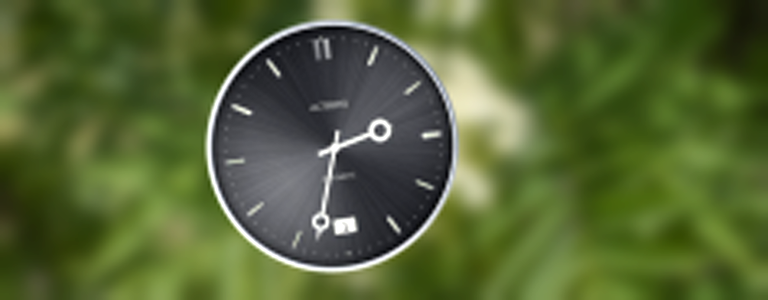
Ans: {"hour": 2, "minute": 33}
